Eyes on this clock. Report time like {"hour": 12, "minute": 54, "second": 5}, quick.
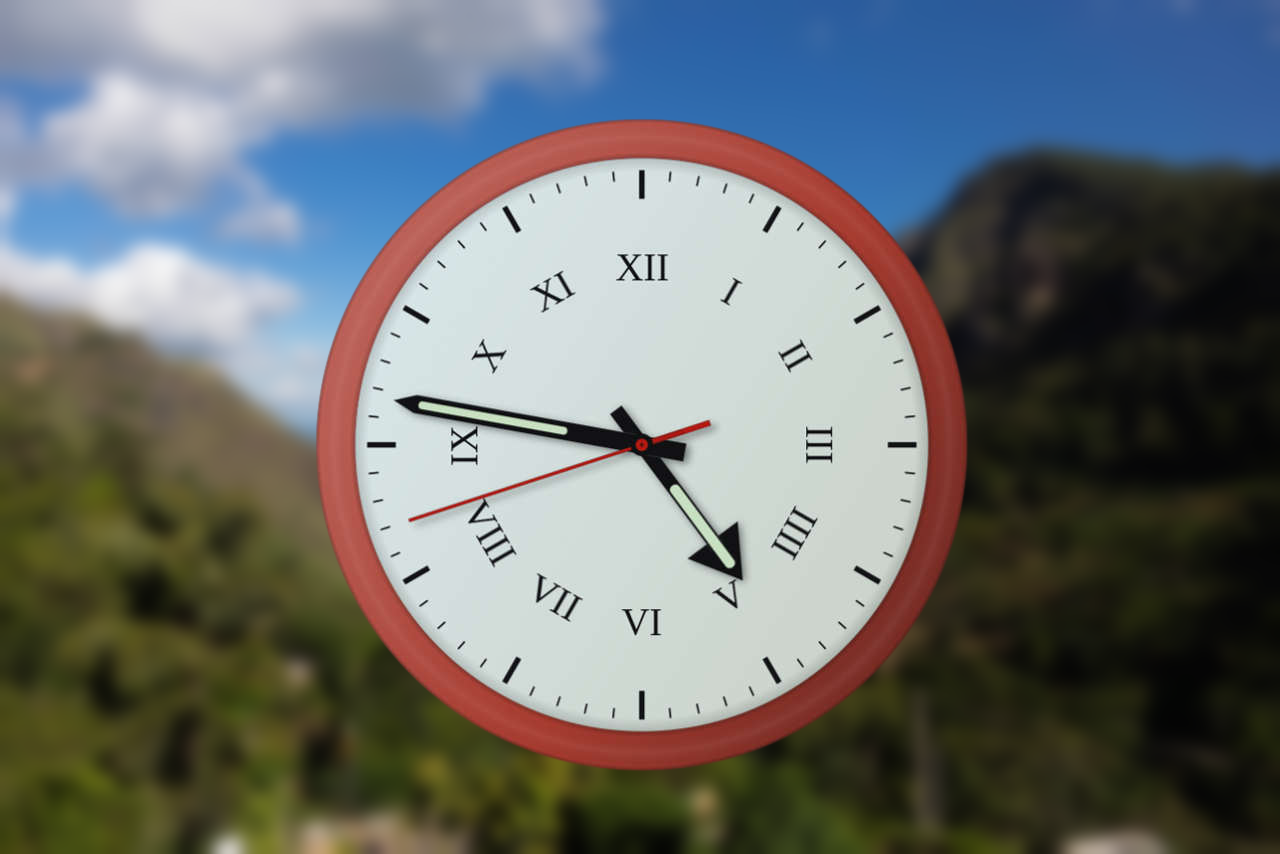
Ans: {"hour": 4, "minute": 46, "second": 42}
